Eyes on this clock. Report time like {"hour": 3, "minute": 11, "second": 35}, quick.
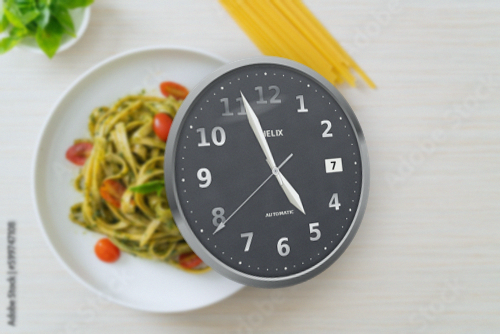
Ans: {"hour": 4, "minute": 56, "second": 39}
